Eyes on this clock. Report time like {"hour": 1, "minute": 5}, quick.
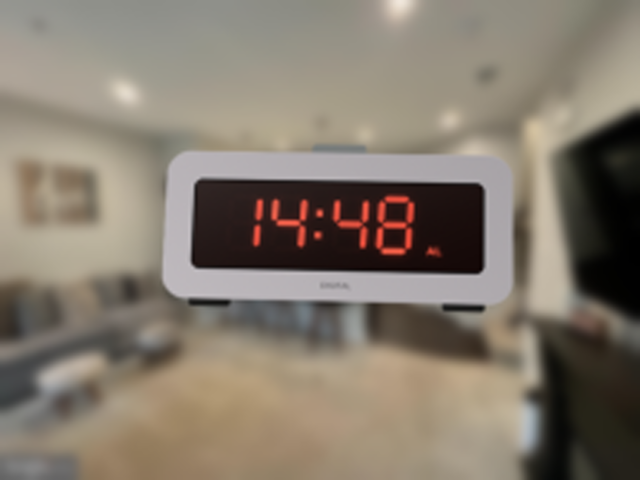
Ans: {"hour": 14, "minute": 48}
